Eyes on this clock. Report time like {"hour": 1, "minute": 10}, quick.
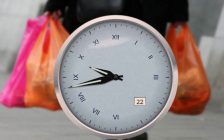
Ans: {"hour": 9, "minute": 43}
